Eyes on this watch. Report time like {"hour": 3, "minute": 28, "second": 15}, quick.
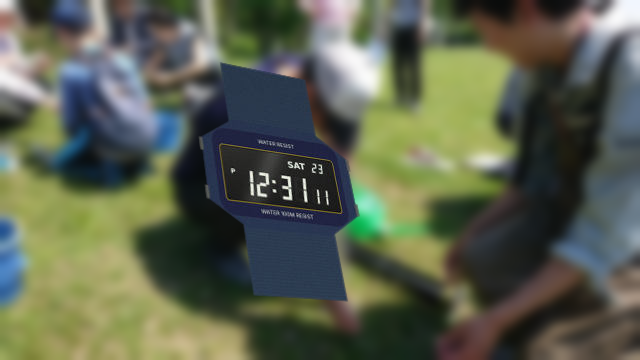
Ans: {"hour": 12, "minute": 31, "second": 11}
